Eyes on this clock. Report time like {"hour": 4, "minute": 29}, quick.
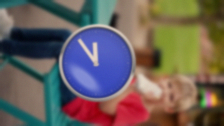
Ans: {"hour": 11, "minute": 54}
